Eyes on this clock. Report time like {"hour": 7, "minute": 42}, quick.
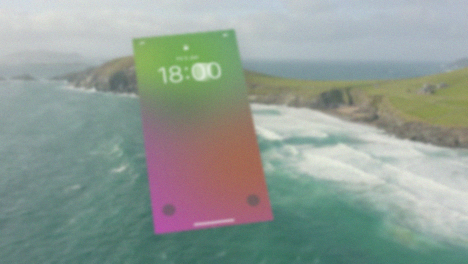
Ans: {"hour": 18, "minute": 0}
